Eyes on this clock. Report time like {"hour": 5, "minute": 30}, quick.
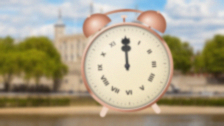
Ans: {"hour": 12, "minute": 0}
